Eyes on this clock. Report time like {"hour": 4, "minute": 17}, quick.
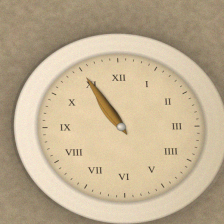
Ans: {"hour": 10, "minute": 55}
